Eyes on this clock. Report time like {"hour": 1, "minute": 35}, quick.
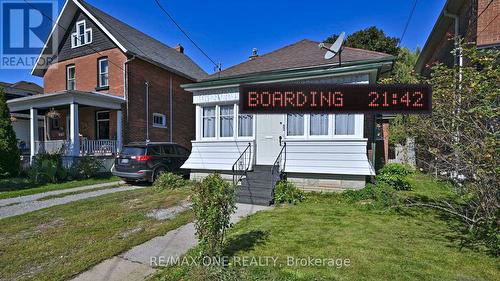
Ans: {"hour": 21, "minute": 42}
